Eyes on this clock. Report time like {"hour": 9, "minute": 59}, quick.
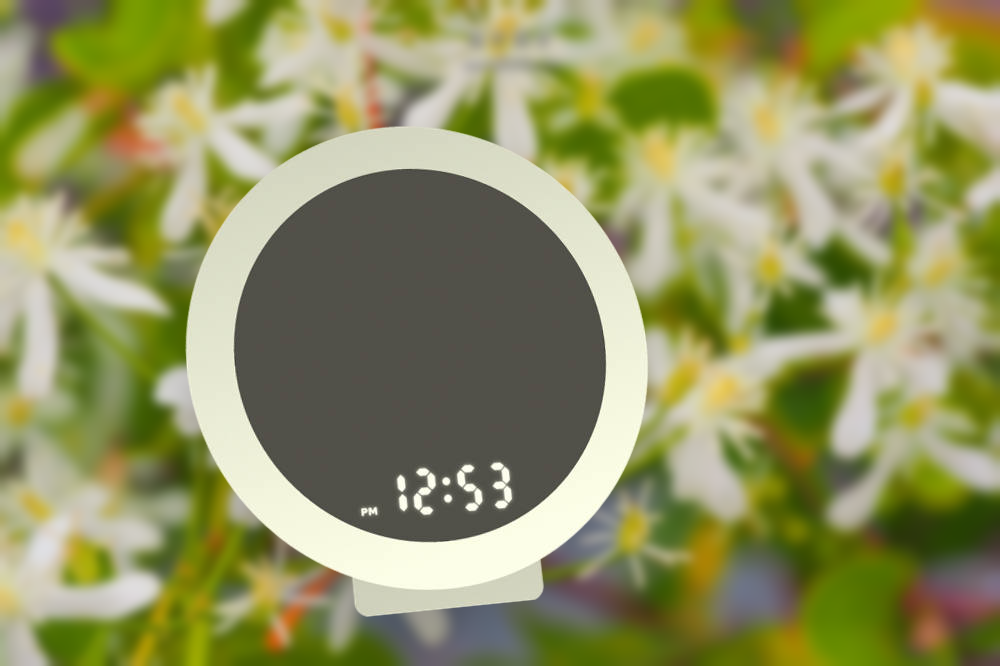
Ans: {"hour": 12, "minute": 53}
